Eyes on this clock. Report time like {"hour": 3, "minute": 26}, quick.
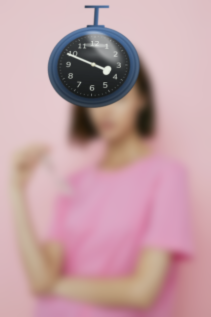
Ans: {"hour": 3, "minute": 49}
